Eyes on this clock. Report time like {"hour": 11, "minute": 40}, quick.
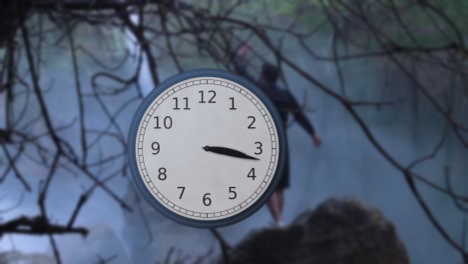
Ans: {"hour": 3, "minute": 17}
